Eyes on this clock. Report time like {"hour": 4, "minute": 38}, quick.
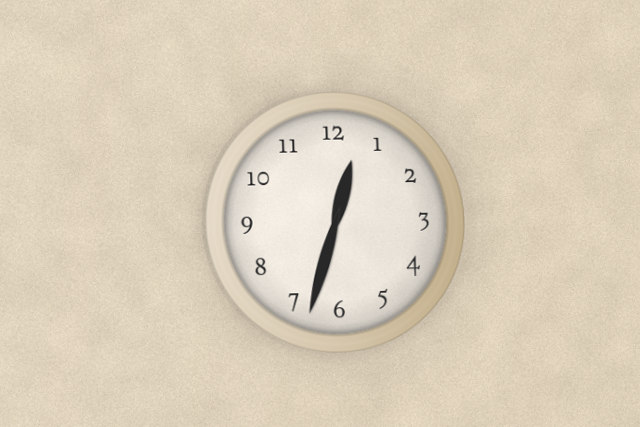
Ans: {"hour": 12, "minute": 33}
